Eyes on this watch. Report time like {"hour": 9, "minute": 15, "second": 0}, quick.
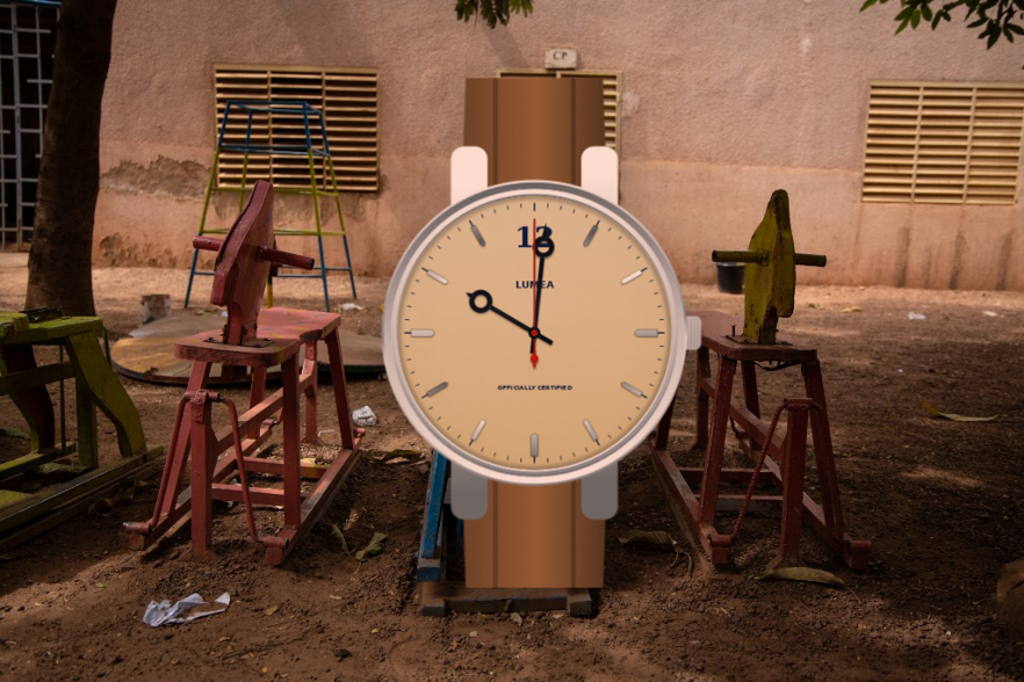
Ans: {"hour": 10, "minute": 1, "second": 0}
